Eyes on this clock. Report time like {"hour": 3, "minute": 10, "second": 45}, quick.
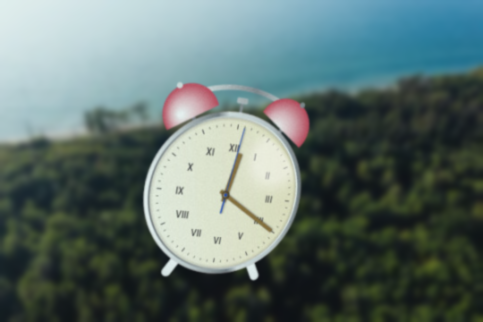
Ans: {"hour": 12, "minute": 20, "second": 1}
